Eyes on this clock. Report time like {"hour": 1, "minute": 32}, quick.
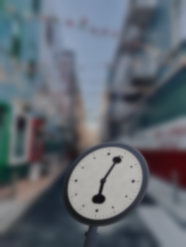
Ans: {"hour": 6, "minute": 4}
